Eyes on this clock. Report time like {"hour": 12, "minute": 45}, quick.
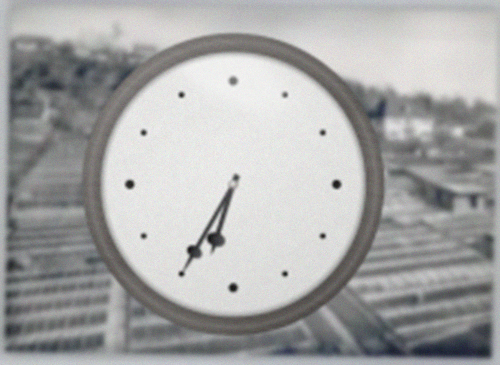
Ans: {"hour": 6, "minute": 35}
